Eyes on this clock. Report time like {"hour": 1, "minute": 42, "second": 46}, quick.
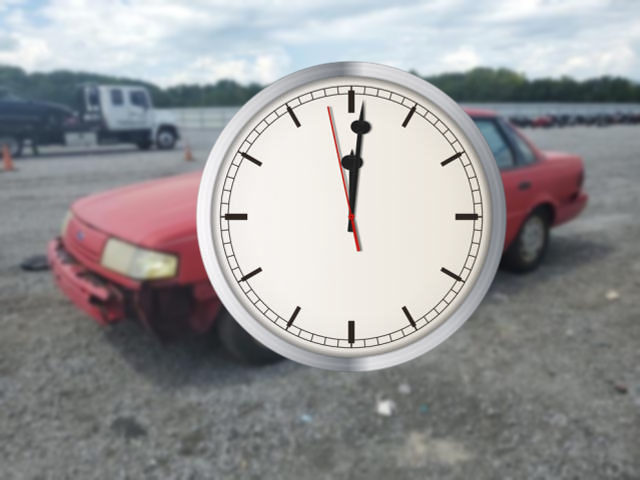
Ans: {"hour": 12, "minute": 0, "second": 58}
